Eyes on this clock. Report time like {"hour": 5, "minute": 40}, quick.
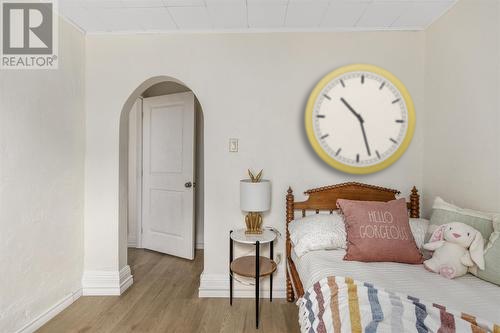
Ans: {"hour": 10, "minute": 27}
